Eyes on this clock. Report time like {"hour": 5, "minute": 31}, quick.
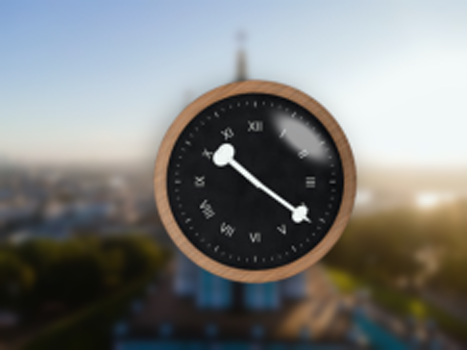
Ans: {"hour": 10, "minute": 21}
